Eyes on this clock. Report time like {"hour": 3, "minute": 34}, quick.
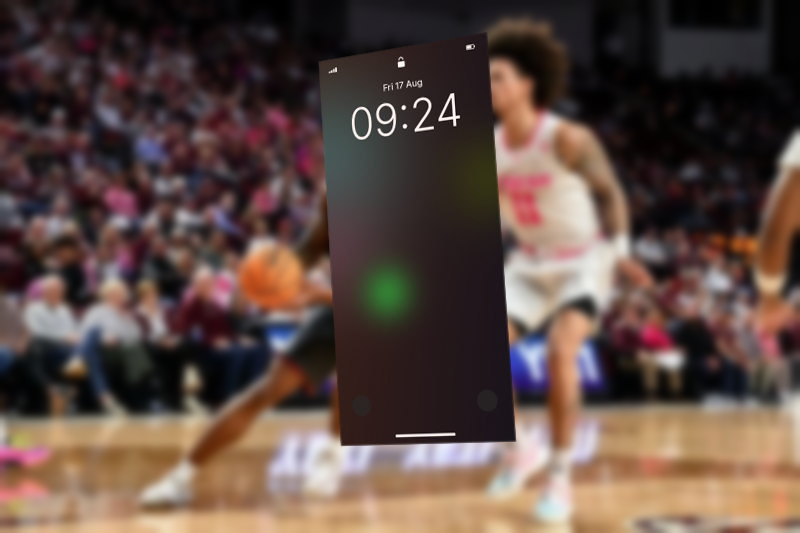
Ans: {"hour": 9, "minute": 24}
